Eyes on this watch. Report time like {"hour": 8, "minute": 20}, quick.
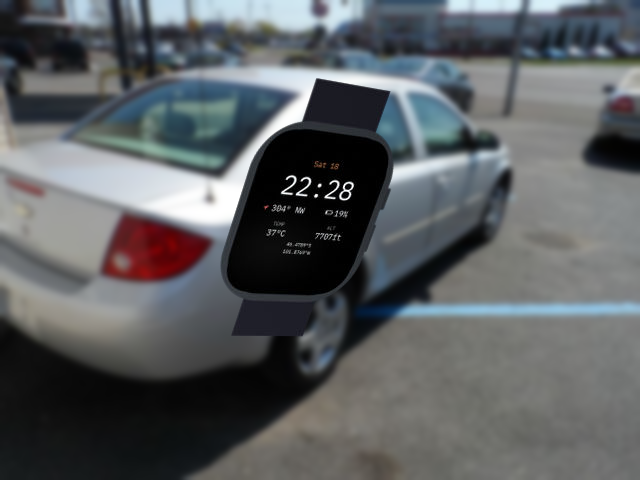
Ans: {"hour": 22, "minute": 28}
